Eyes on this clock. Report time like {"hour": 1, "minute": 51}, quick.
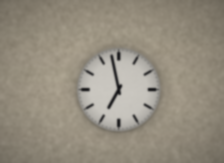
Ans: {"hour": 6, "minute": 58}
